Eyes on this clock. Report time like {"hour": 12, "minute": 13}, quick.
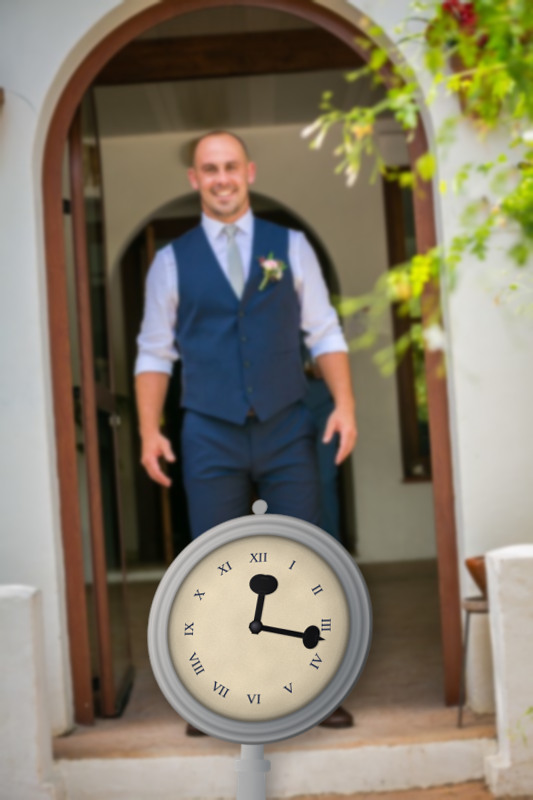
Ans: {"hour": 12, "minute": 17}
